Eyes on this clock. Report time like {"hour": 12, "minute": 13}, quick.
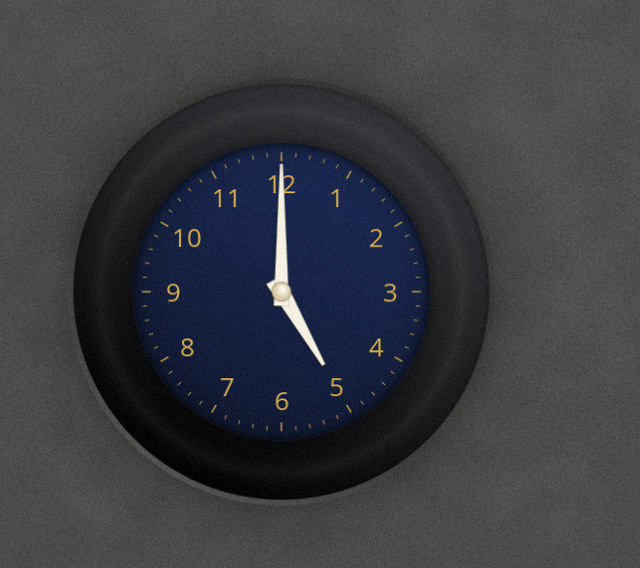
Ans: {"hour": 5, "minute": 0}
